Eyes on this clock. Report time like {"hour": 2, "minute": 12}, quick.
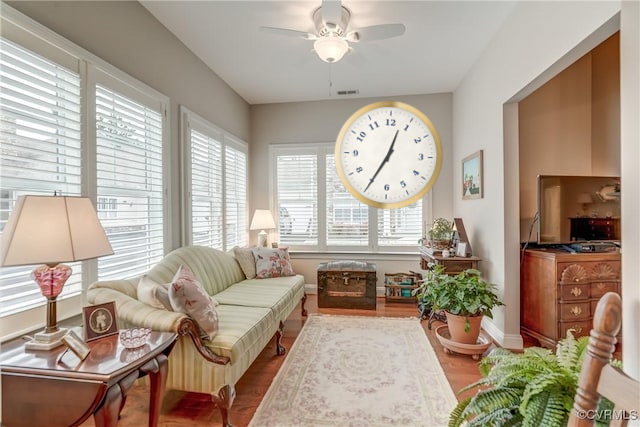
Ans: {"hour": 12, "minute": 35}
